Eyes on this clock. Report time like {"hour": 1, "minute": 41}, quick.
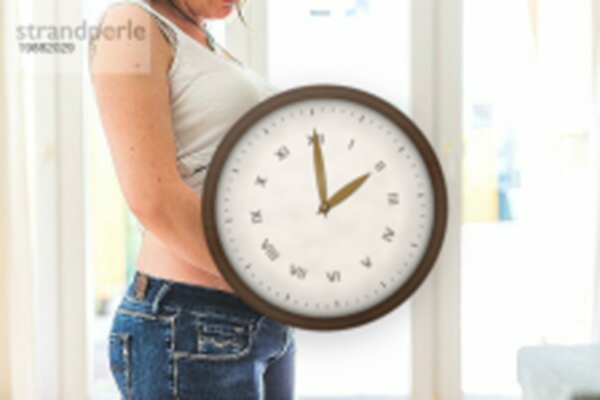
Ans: {"hour": 2, "minute": 0}
